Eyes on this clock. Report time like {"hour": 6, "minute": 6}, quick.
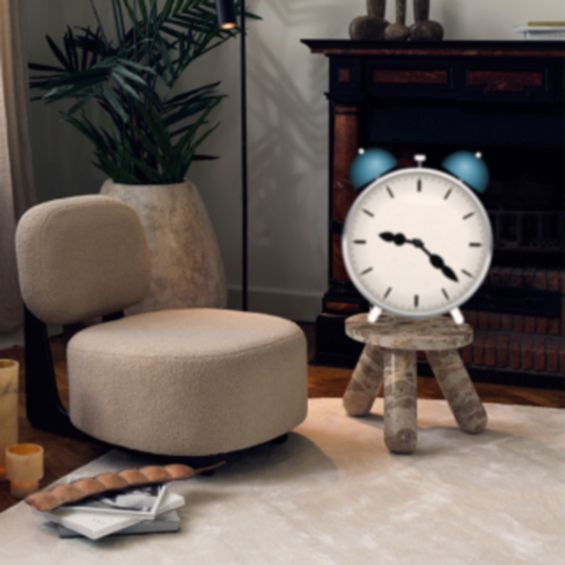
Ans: {"hour": 9, "minute": 22}
